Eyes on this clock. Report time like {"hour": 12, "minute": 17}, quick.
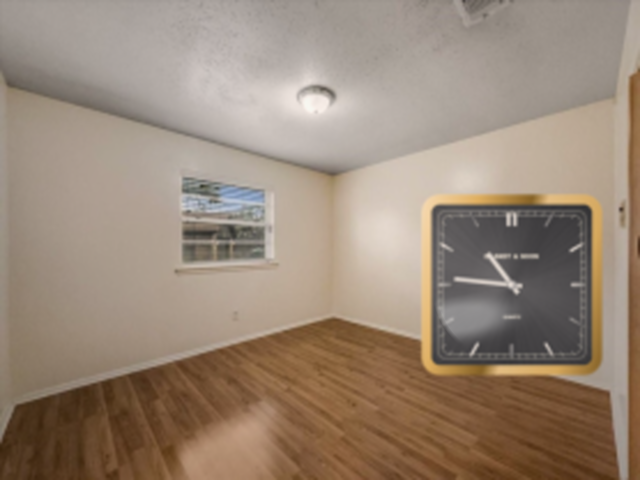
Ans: {"hour": 10, "minute": 46}
